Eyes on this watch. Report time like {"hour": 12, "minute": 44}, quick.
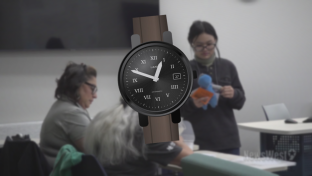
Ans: {"hour": 12, "minute": 49}
